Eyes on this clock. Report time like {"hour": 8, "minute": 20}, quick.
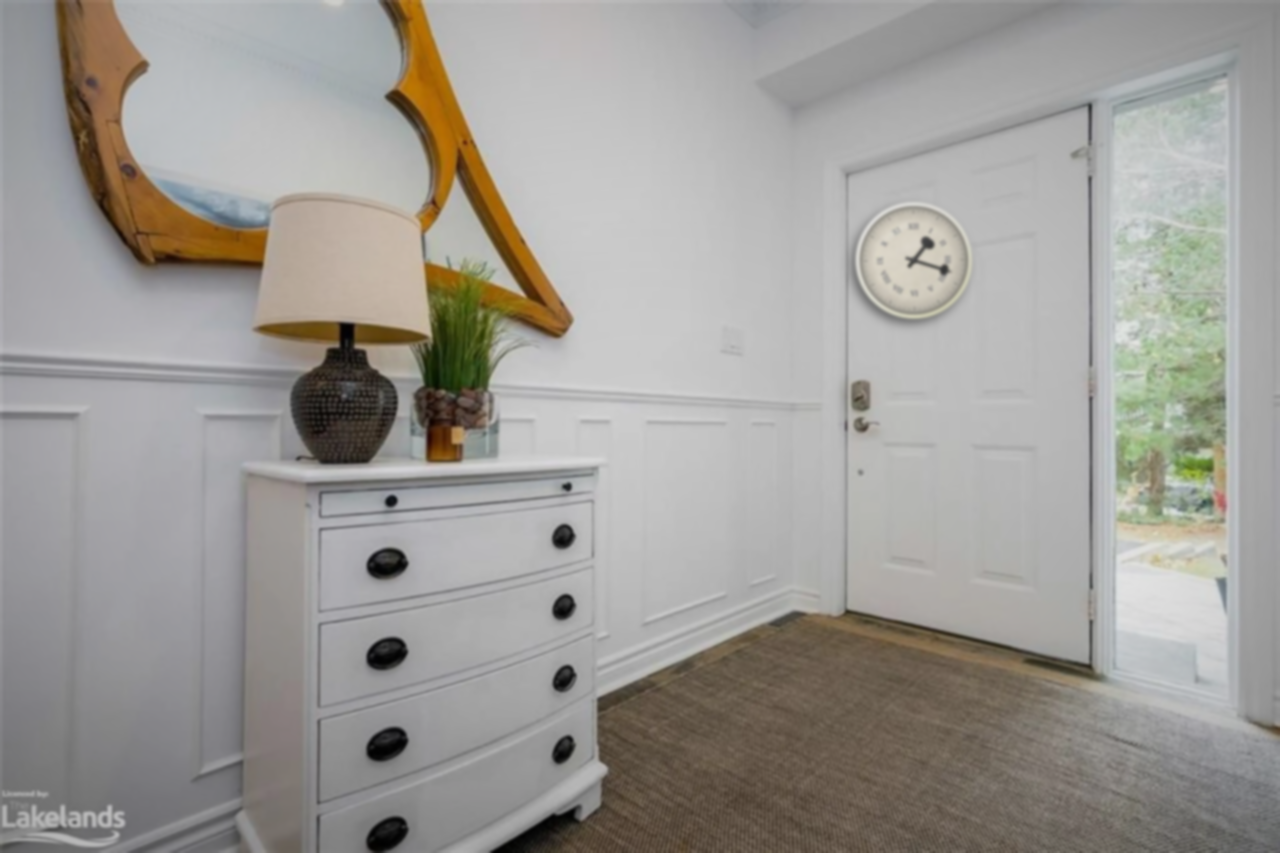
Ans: {"hour": 1, "minute": 18}
